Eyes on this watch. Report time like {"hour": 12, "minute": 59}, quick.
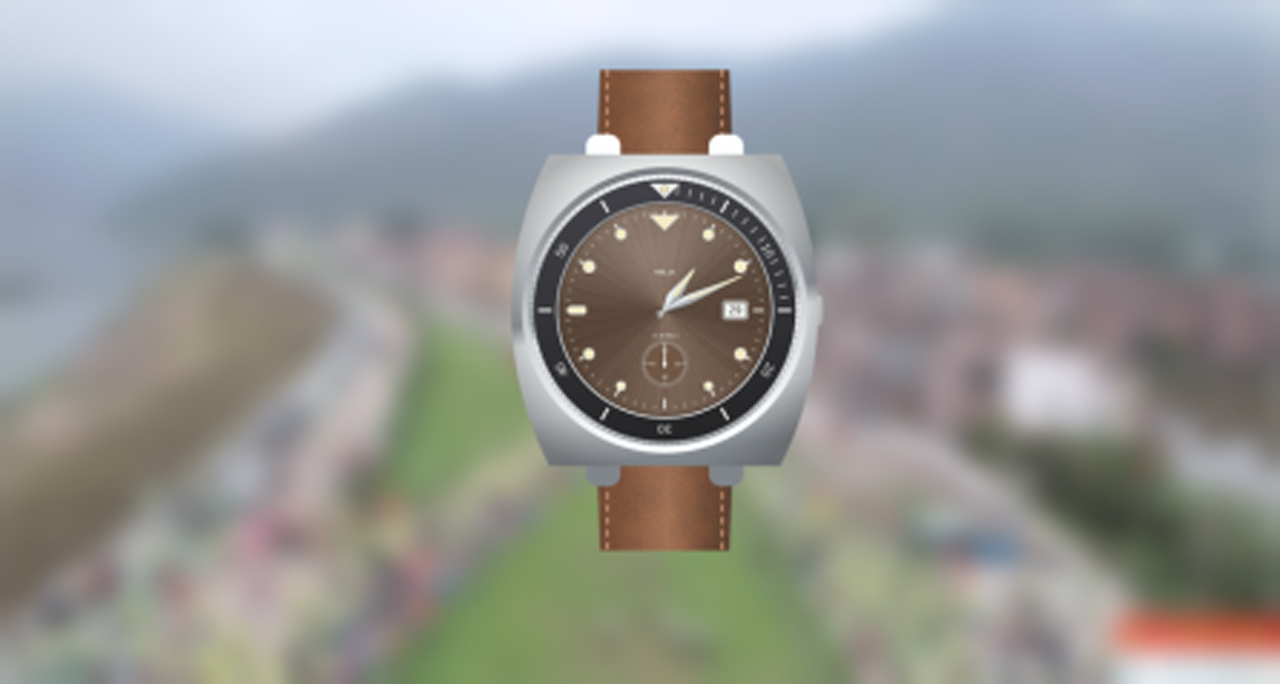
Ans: {"hour": 1, "minute": 11}
